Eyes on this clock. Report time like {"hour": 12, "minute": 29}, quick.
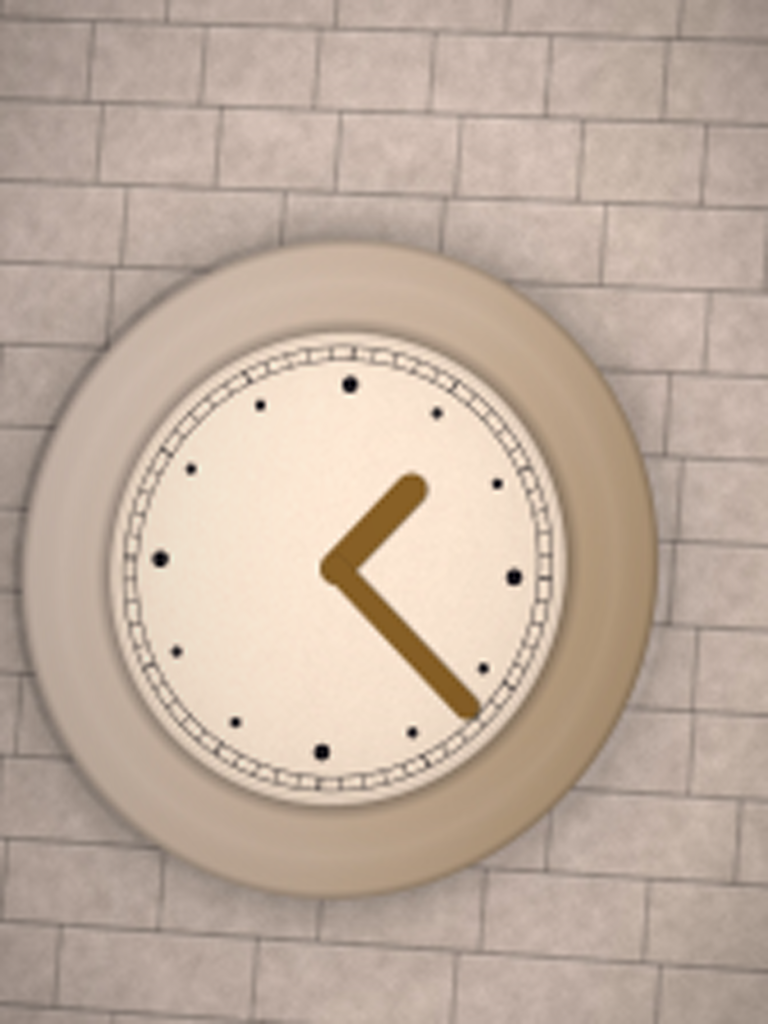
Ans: {"hour": 1, "minute": 22}
